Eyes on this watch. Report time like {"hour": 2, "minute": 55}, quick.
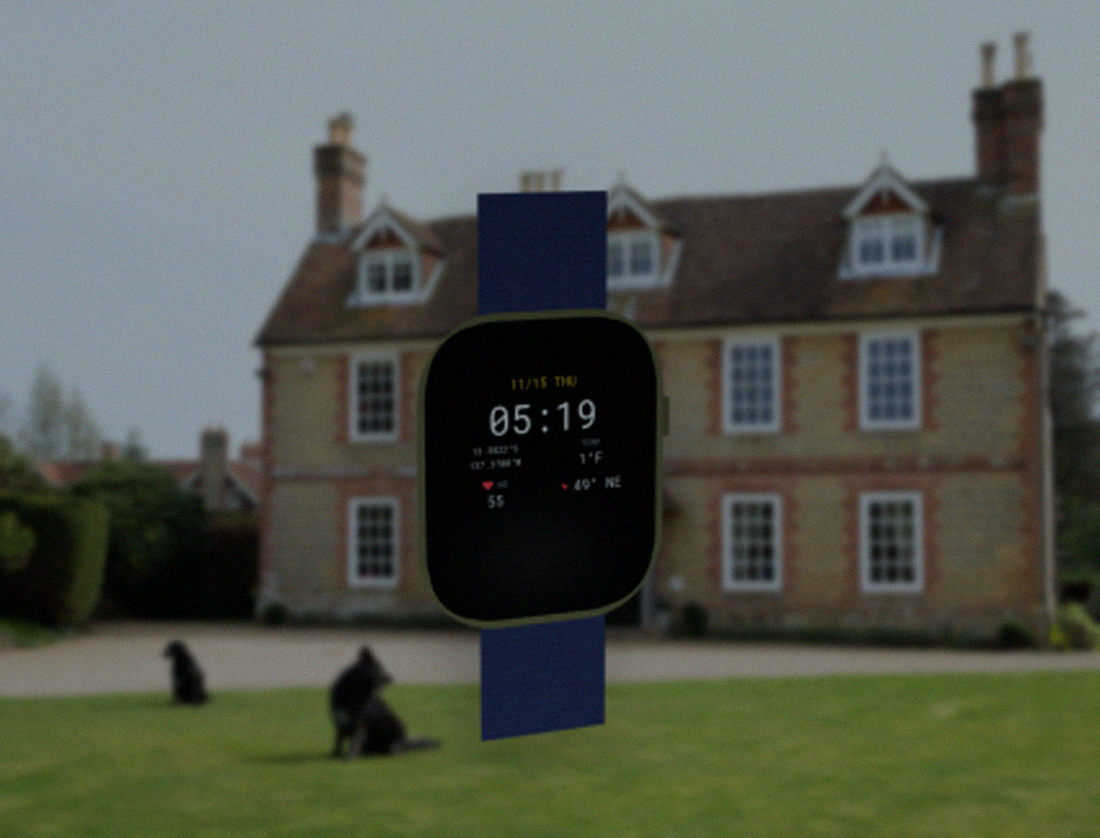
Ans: {"hour": 5, "minute": 19}
